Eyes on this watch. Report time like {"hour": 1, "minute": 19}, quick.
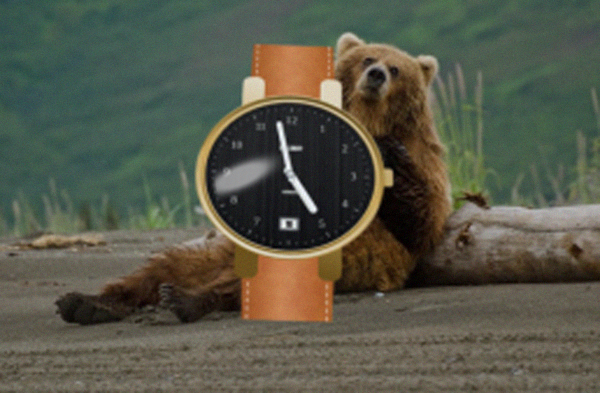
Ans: {"hour": 4, "minute": 58}
